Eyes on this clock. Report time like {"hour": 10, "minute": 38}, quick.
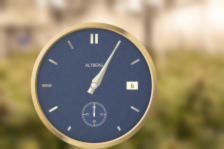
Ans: {"hour": 1, "minute": 5}
